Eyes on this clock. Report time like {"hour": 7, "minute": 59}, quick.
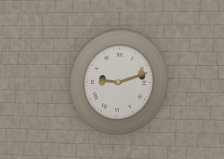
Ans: {"hour": 9, "minute": 12}
